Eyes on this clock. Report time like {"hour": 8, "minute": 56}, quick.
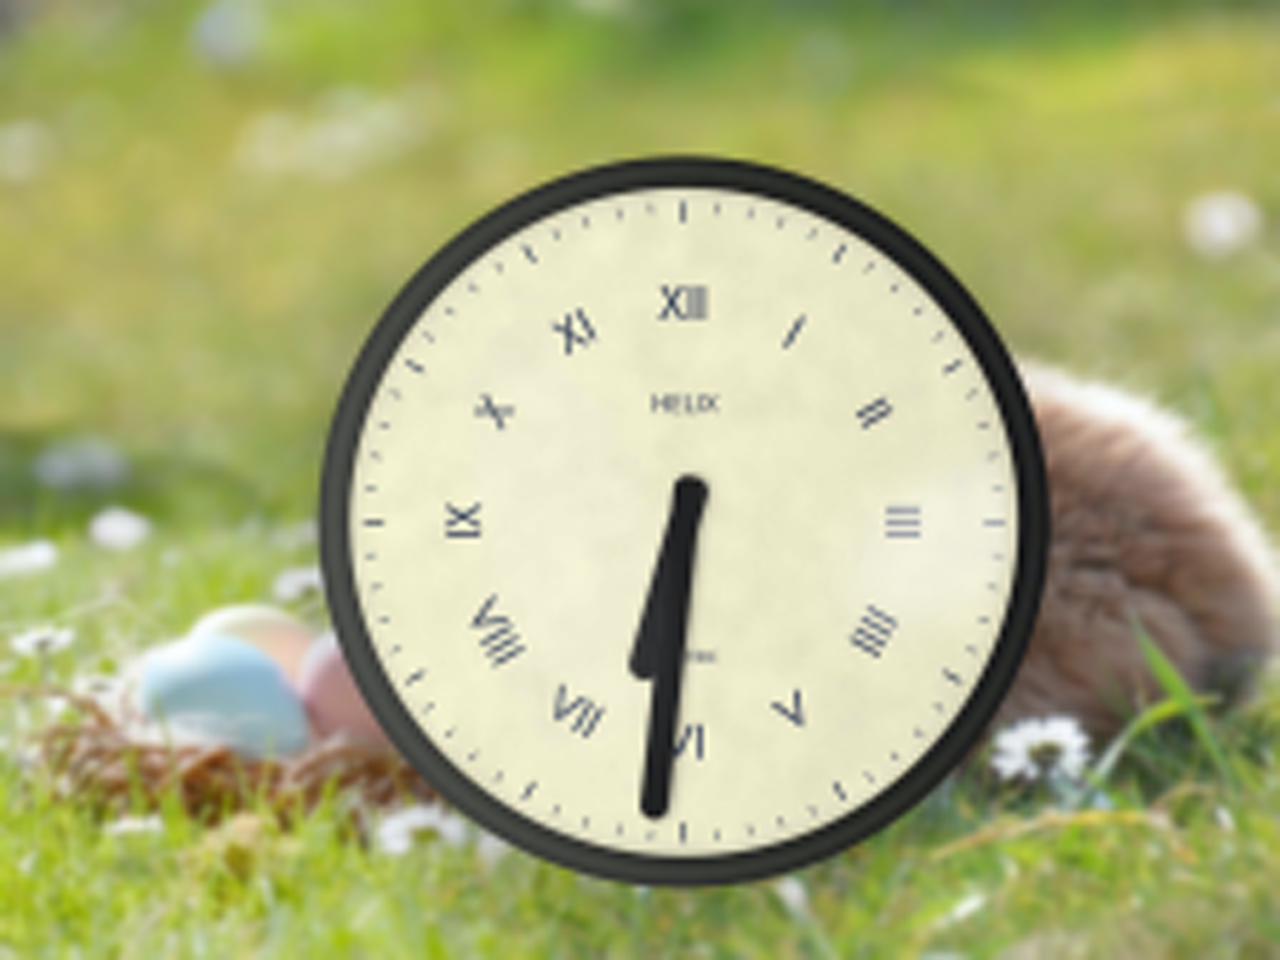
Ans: {"hour": 6, "minute": 31}
